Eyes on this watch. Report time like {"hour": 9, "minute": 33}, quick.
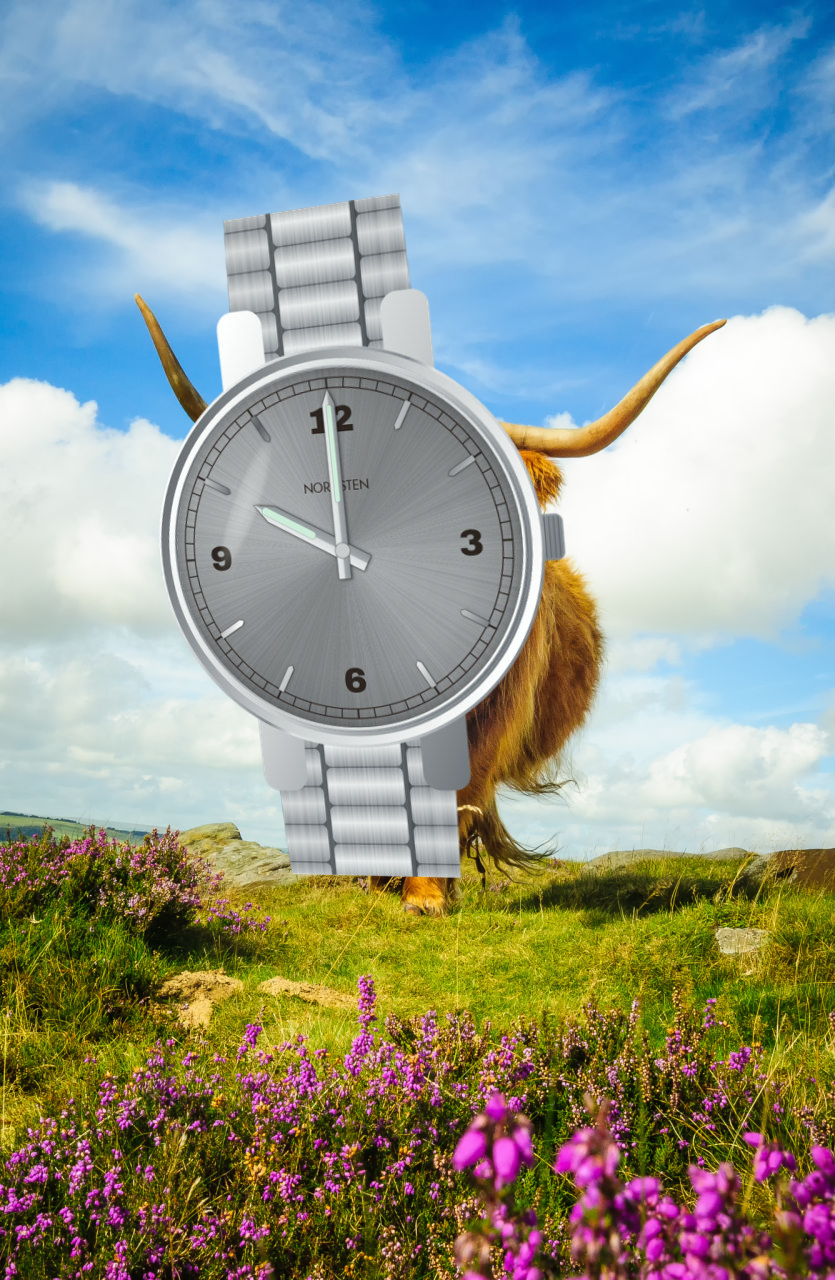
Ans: {"hour": 10, "minute": 0}
